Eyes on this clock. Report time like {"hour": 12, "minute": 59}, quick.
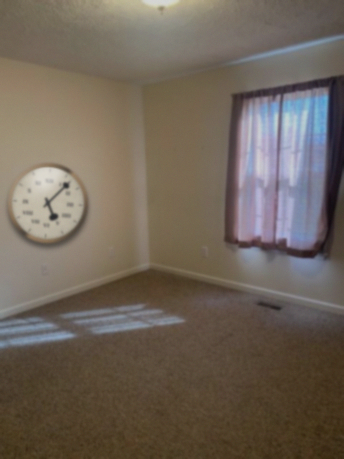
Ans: {"hour": 5, "minute": 7}
